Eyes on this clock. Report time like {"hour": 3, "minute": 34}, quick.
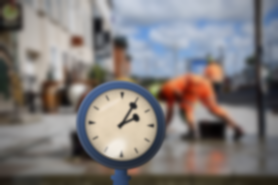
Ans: {"hour": 2, "minute": 5}
